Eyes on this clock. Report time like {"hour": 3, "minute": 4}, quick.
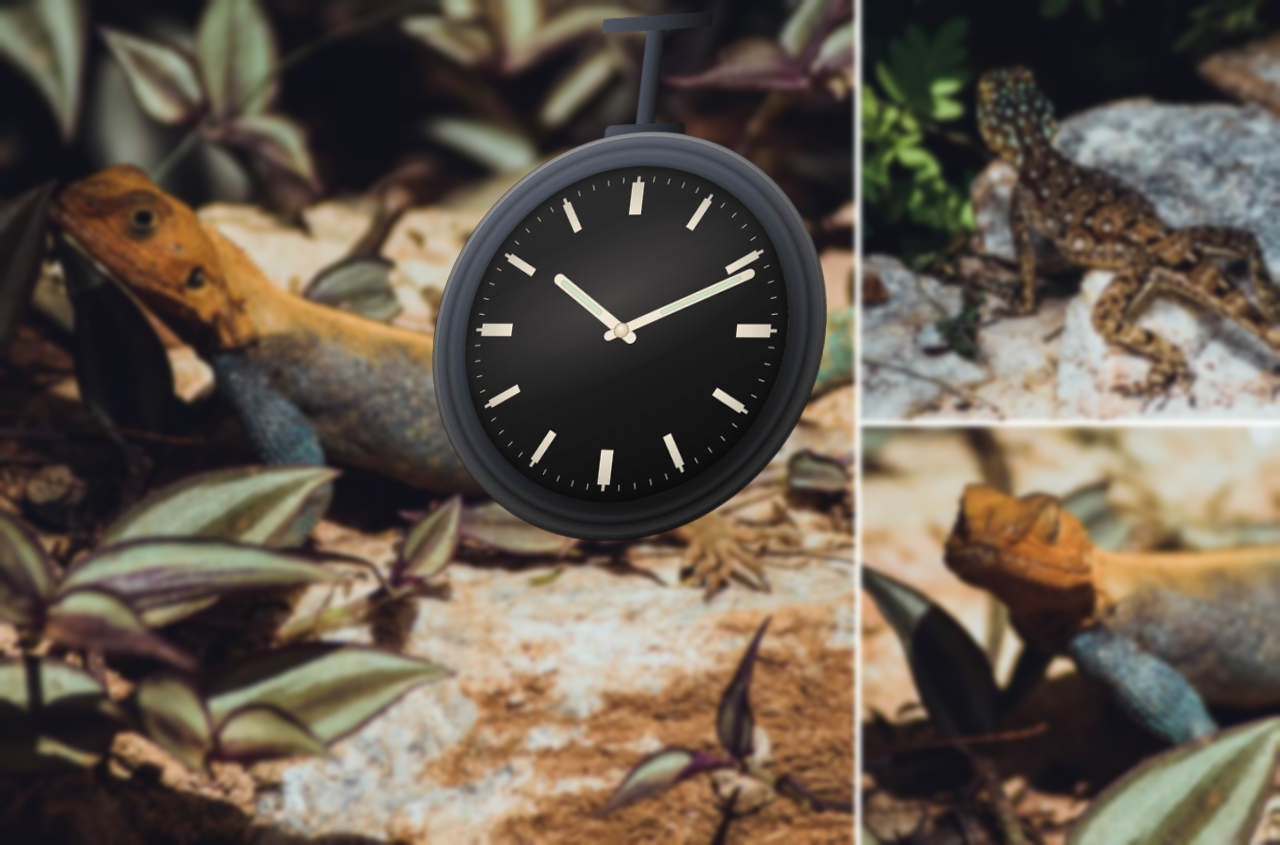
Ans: {"hour": 10, "minute": 11}
